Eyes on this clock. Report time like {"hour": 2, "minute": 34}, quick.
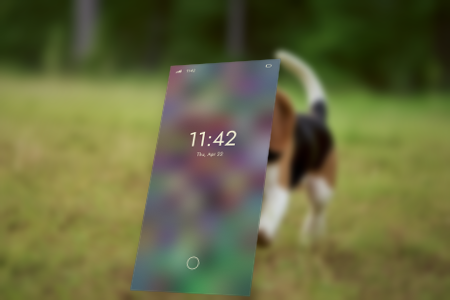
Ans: {"hour": 11, "minute": 42}
